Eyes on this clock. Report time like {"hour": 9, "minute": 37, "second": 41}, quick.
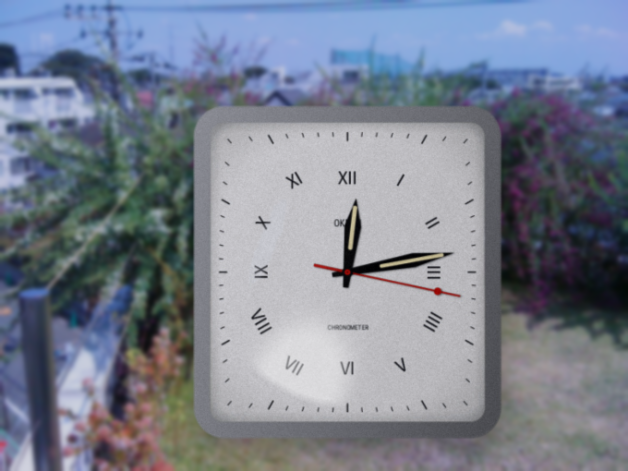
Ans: {"hour": 12, "minute": 13, "second": 17}
